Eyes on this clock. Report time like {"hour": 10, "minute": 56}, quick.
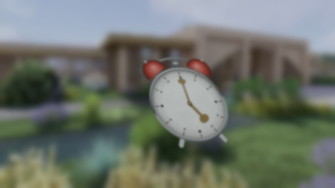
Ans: {"hour": 5, "minute": 0}
